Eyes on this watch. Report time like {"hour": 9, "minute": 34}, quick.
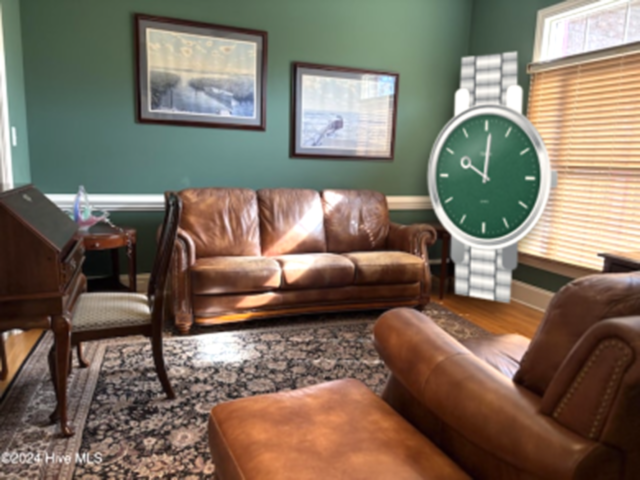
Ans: {"hour": 10, "minute": 1}
